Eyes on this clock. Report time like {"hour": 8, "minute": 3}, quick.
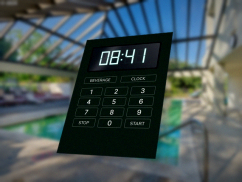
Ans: {"hour": 8, "minute": 41}
